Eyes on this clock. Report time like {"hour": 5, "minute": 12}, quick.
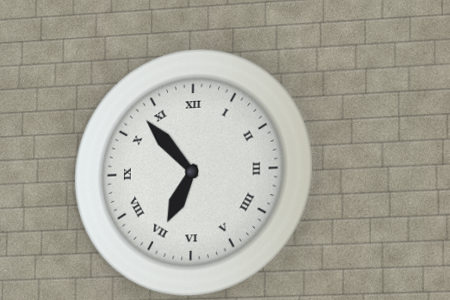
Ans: {"hour": 6, "minute": 53}
